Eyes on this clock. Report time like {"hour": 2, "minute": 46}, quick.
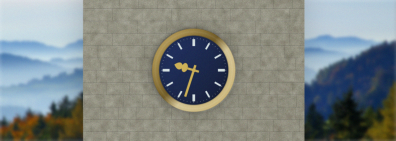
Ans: {"hour": 9, "minute": 33}
